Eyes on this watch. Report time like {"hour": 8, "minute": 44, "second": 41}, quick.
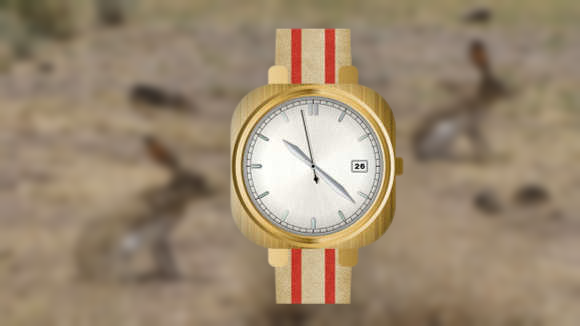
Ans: {"hour": 10, "minute": 21, "second": 58}
